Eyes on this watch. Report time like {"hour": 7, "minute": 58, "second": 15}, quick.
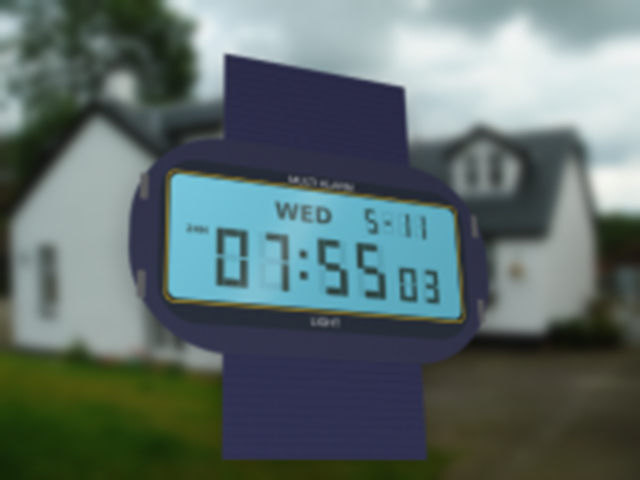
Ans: {"hour": 7, "minute": 55, "second": 3}
